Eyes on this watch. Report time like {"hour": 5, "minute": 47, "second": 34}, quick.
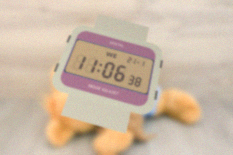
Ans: {"hour": 11, "minute": 6, "second": 38}
